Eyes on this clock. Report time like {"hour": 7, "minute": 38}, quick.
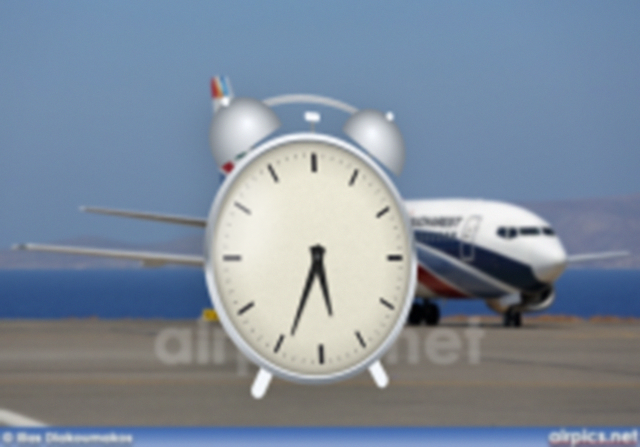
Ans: {"hour": 5, "minute": 34}
